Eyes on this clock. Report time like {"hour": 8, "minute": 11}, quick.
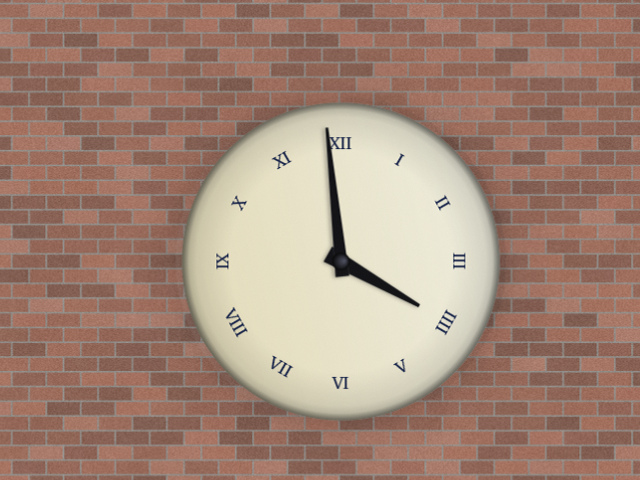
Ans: {"hour": 3, "minute": 59}
